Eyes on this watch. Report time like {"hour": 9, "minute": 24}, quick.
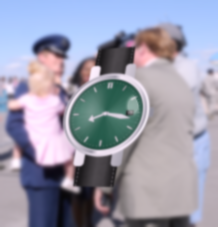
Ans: {"hour": 8, "minute": 17}
